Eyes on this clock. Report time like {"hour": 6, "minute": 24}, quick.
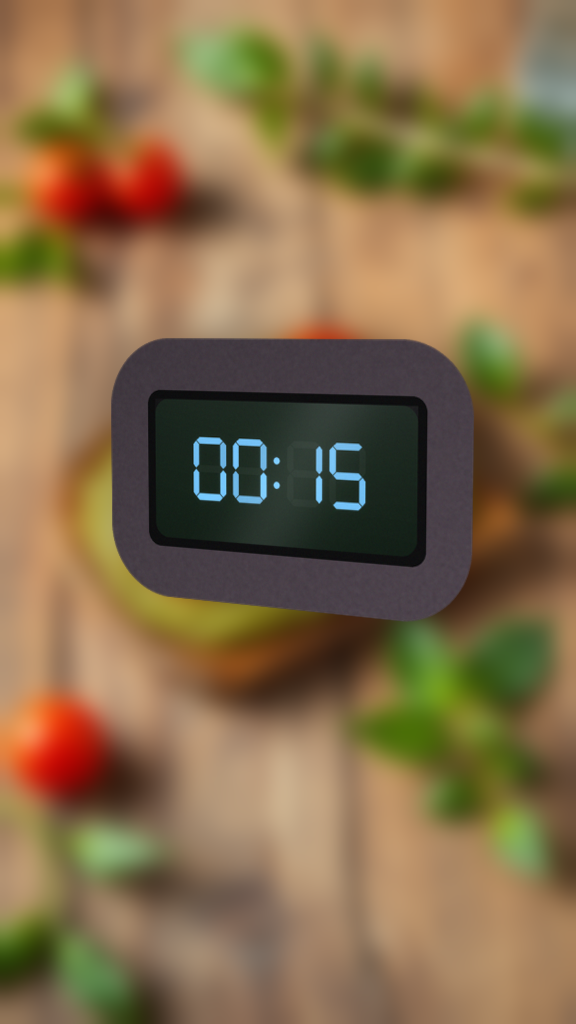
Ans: {"hour": 0, "minute": 15}
